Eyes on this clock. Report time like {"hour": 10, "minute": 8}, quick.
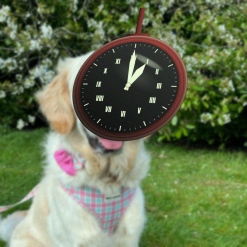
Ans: {"hour": 1, "minute": 0}
